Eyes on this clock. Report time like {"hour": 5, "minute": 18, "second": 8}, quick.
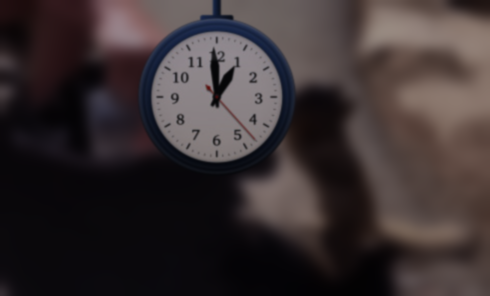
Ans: {"hour": 12, "minute": 59, "second": 23}
